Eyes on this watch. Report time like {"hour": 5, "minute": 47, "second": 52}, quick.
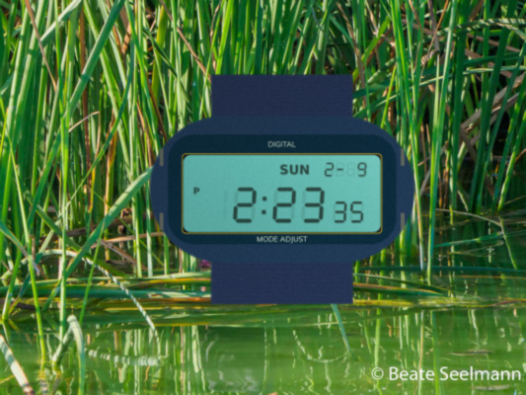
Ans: {"hour": 2, "minute": 23, "second": 35}
